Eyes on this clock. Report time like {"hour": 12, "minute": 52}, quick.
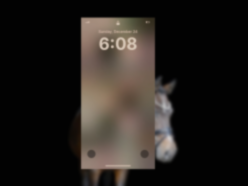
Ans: {"hour": 6, "minute": 8}
